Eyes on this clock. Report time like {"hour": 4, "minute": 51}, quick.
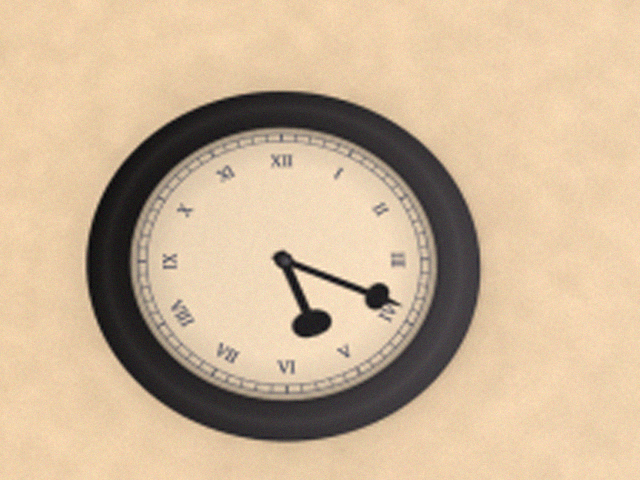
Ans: {"hour": 5, "minute": 19}
